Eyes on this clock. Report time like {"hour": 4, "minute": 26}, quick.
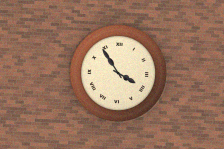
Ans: {"hour": 3, "minute": 54}
